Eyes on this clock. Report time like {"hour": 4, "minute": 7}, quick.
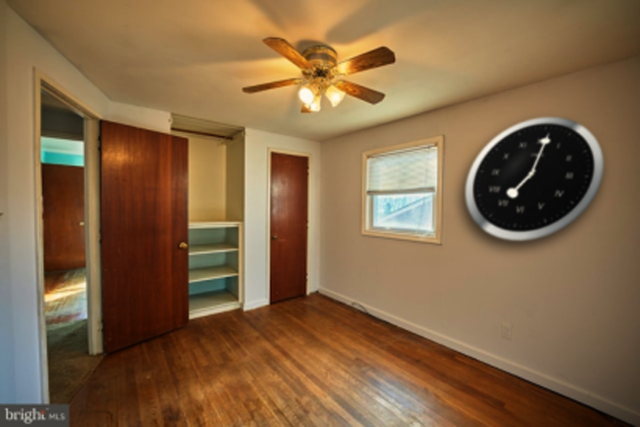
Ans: {"hour": 7, "minute": 1}
